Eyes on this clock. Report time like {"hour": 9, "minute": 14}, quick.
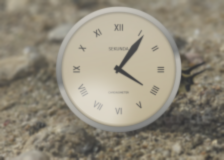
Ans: {"hour": 4, "minute": 6}
